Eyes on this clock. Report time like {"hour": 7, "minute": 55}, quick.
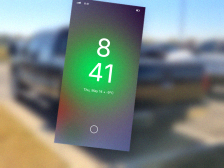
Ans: {"hour": 8, "minute": 41}
